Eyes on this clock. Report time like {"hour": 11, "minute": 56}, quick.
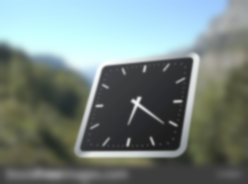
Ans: {"hour": 6, "minute": 21}
